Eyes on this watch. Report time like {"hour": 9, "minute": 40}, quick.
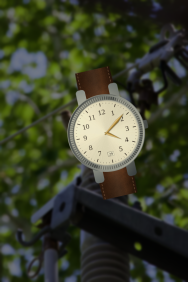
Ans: {"hour": 4, "minute": 9}
